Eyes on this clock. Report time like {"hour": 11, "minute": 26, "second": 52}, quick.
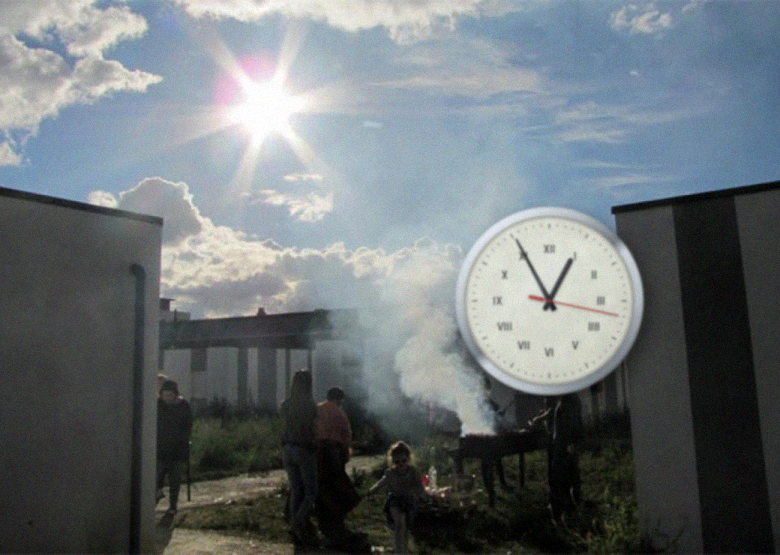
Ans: {"hour": 12, "minute": 55, "second": 17}
